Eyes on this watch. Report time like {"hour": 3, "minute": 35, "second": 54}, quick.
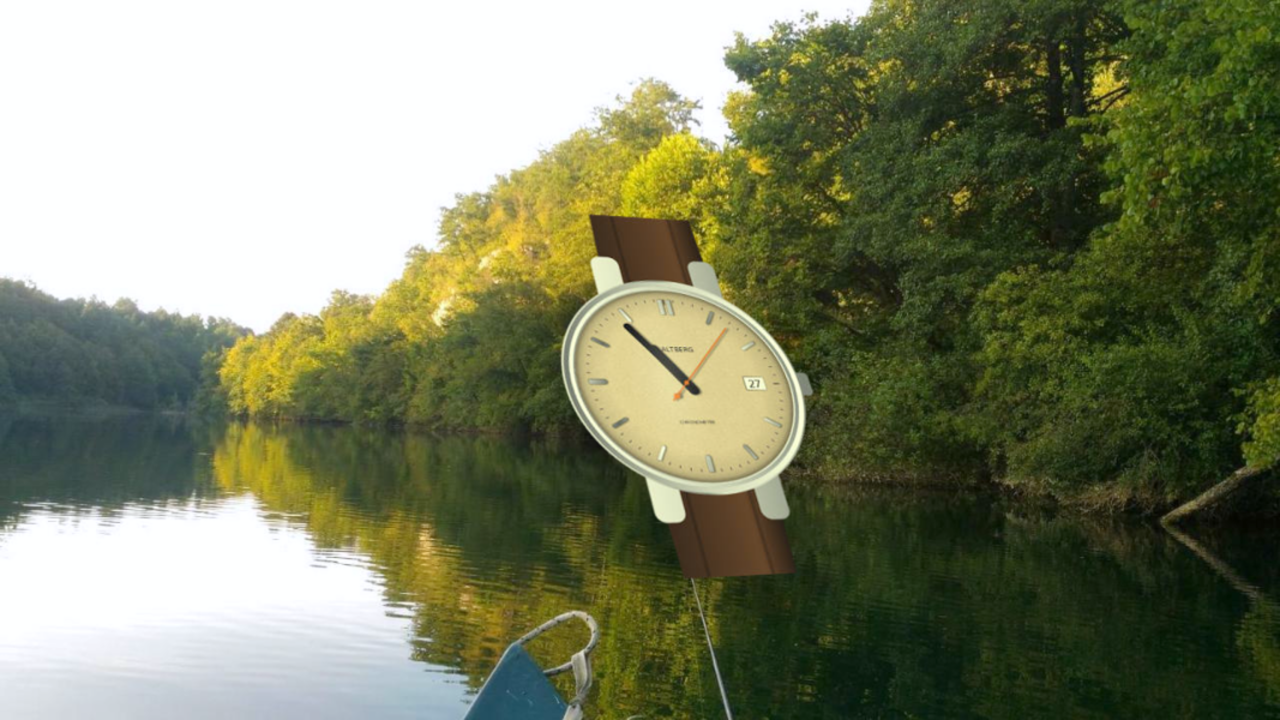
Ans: {"hour": 10, "minute": 54, "second": 7}
